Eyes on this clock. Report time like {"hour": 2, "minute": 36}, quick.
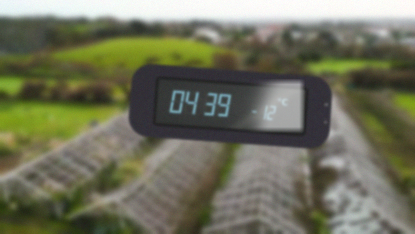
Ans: {"hour": 4, "minute": 39}
